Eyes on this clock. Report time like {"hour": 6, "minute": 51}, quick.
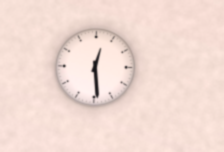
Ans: {"hour": 12, "minute": 29}
